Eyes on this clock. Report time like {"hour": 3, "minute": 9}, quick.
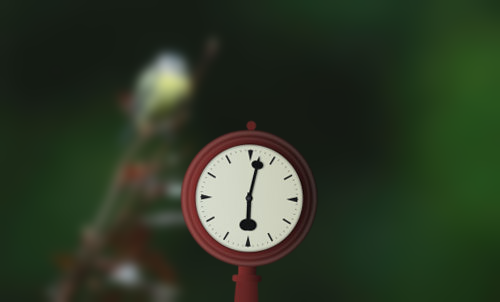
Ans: {"hour": 6, "minute": 2}
